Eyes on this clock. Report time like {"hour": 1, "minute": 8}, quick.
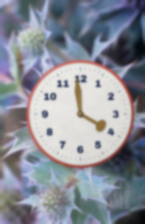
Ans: {"hour": 3, "minute": 59}
